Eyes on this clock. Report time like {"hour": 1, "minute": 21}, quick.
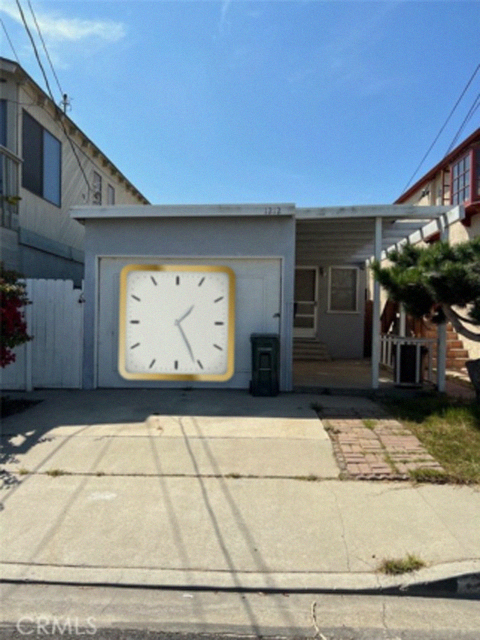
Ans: {"hour": 1, "minute": 26}
